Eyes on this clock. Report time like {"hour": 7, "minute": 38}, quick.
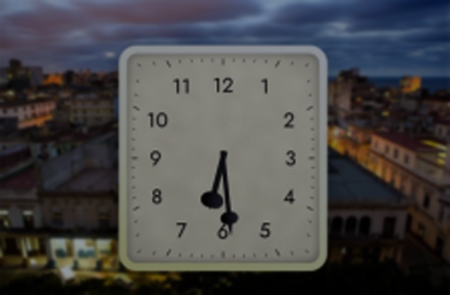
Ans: {"hour": 6, "minute": 29}
